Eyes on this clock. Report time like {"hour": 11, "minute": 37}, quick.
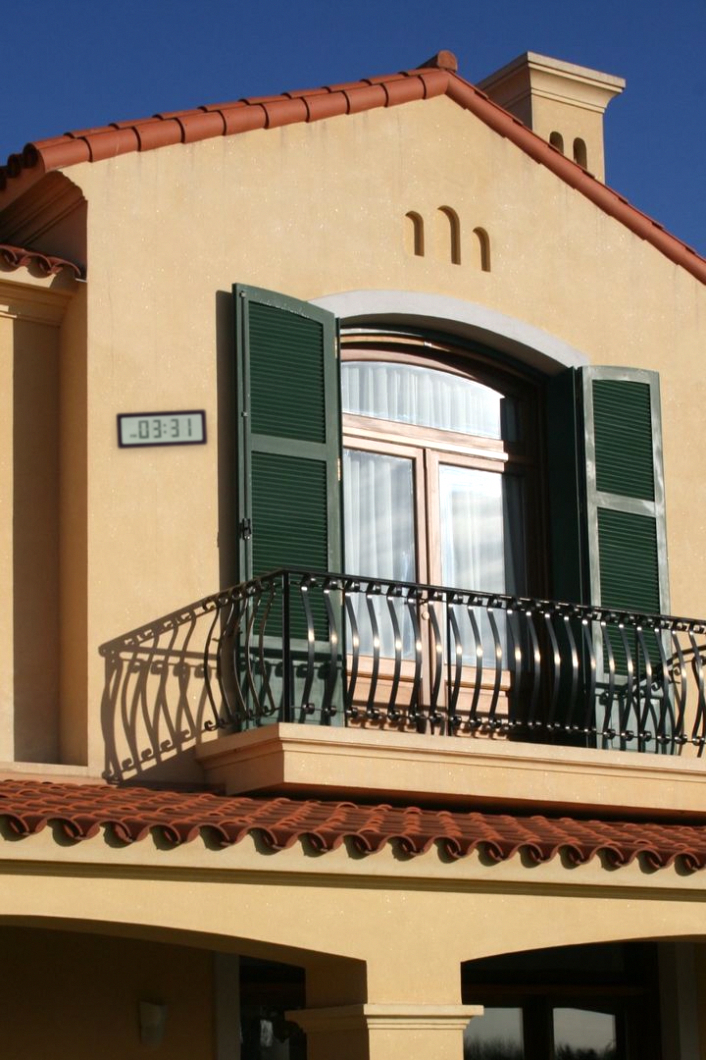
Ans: {"hour": 3, "minute": 31}
